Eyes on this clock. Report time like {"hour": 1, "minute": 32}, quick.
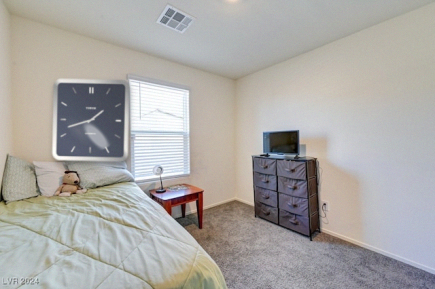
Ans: {"hour": 1, "minute": 42}
